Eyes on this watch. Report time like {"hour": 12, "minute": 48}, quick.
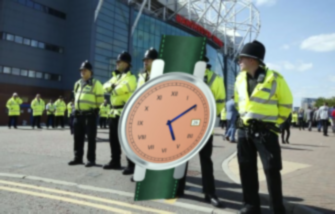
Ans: {"hour": 5, "minute": 9}
